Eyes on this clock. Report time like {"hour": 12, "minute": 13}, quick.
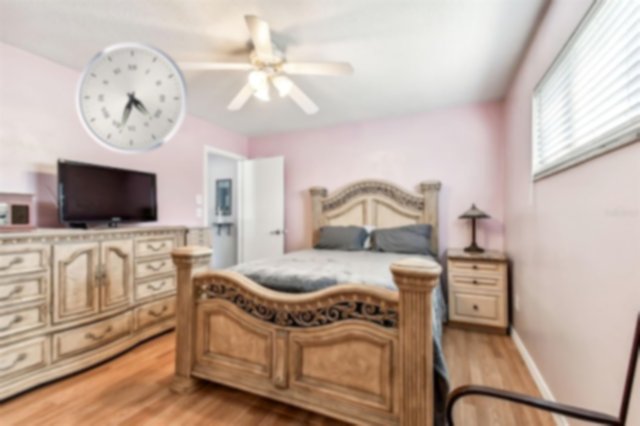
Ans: {"hour": 4, "minute": 33}
